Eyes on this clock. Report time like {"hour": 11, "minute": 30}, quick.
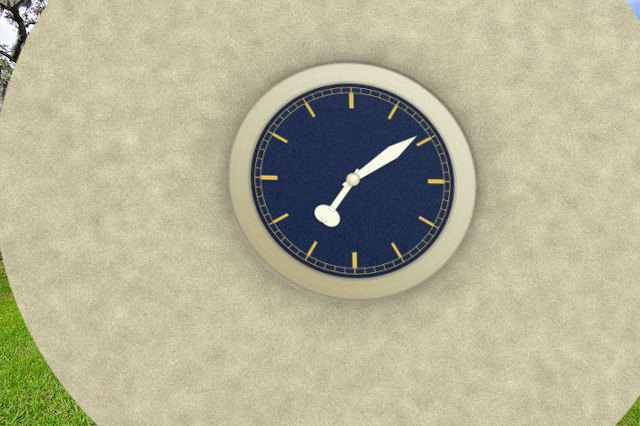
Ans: {"hour": 7, "minute": 9}
